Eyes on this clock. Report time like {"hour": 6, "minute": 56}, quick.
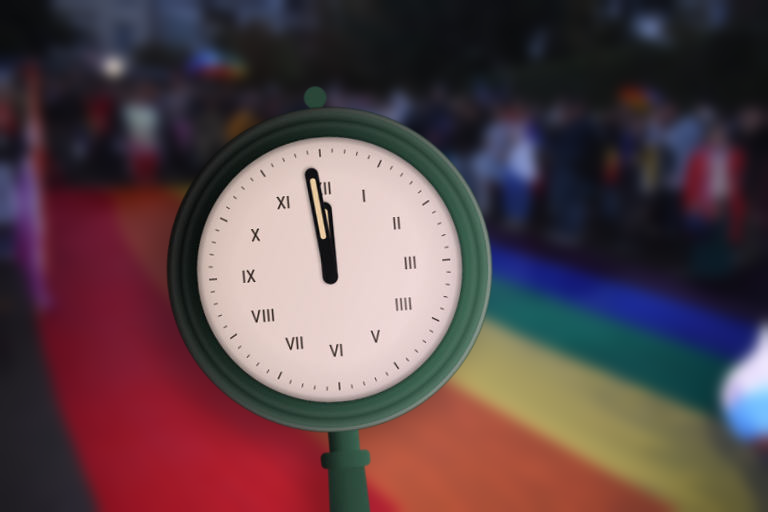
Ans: {"hour": 11, "minute": 59}
